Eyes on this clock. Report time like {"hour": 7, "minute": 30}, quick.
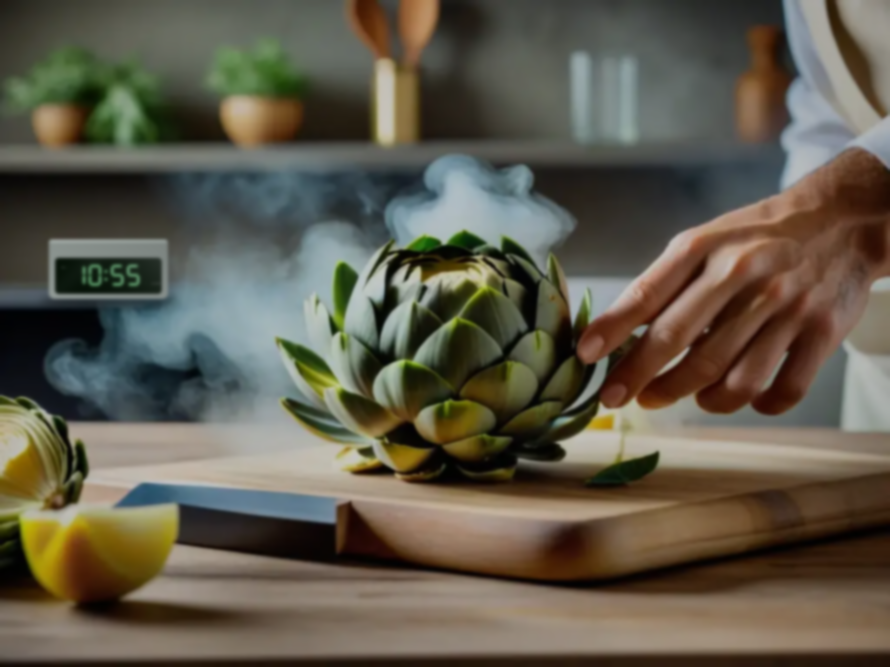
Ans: {"hour": 10, "minute": 55}
